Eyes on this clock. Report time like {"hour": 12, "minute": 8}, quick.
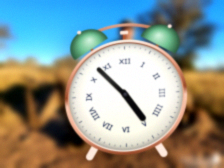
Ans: {"hour": 4, "minute": 53}
